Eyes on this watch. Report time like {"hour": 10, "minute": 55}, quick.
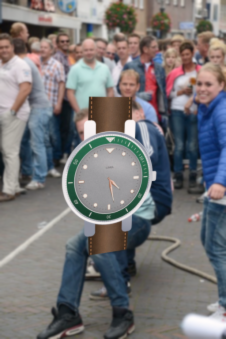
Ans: {"hour": 4, "minute": 28}
